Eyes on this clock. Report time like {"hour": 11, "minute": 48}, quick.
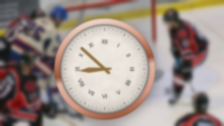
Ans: {"hour": 8, "minute": 52}
